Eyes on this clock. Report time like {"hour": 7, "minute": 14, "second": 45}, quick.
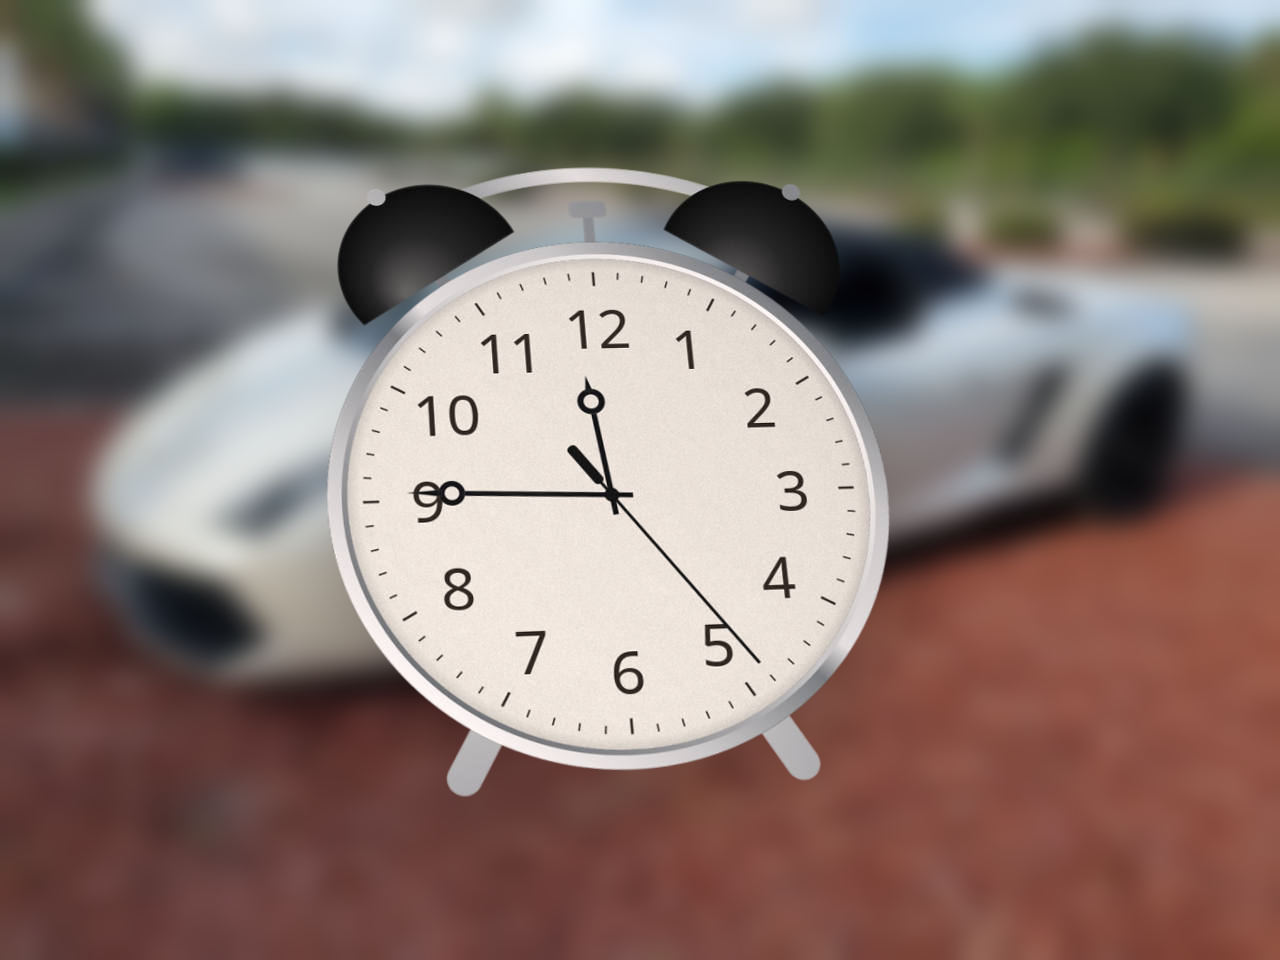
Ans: {"hour": 11, "minute": 45, "second": 24}
